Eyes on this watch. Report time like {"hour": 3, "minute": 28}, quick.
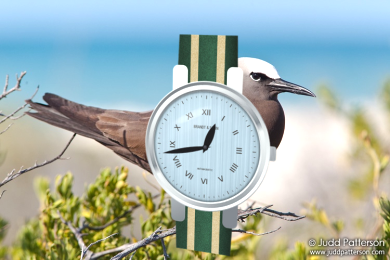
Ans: {"hour": 12, "minute": 43}
